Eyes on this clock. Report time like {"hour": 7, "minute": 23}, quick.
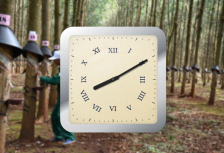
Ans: {"hour": 8, "minute": 10}
